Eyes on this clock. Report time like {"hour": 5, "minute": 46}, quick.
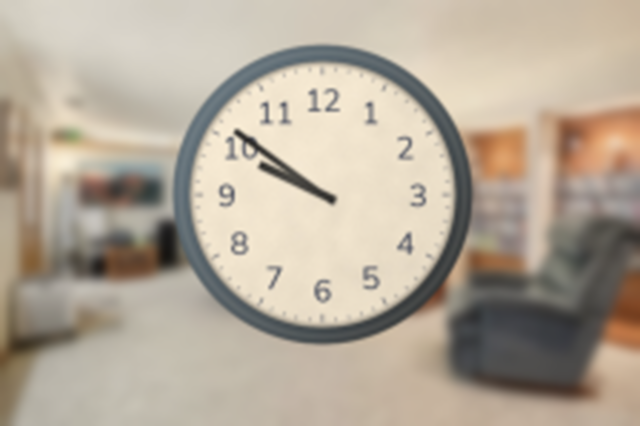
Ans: {"hour": 9, "minute": 51}
